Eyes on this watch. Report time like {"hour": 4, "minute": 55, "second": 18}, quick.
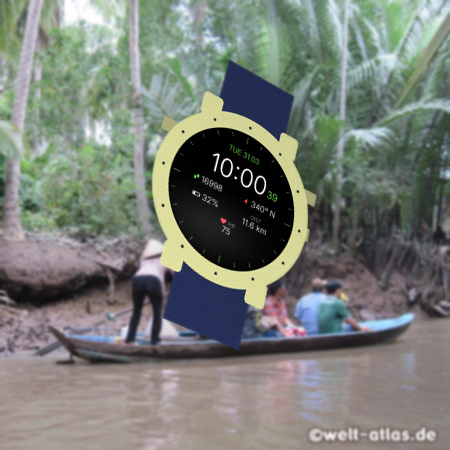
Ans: {"hour": 10, "minute": 0, "second": 39}
